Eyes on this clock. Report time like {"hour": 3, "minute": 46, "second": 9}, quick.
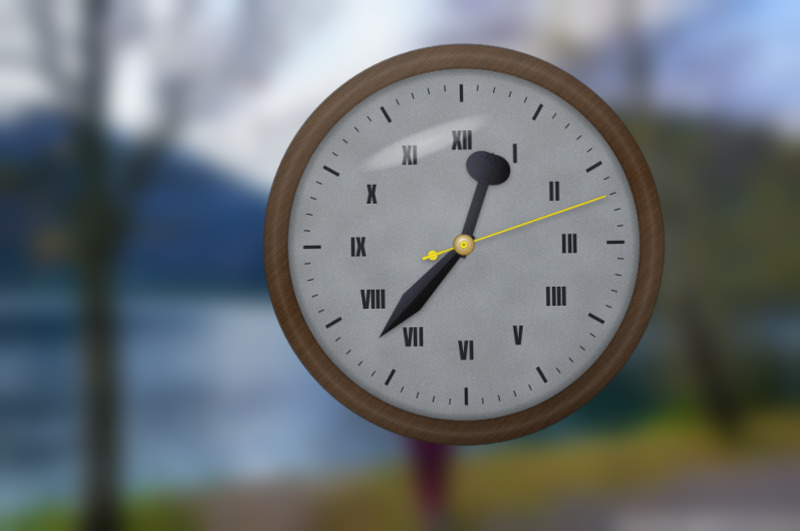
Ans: {"hour": 12, "minute": 37, "second": 12}
